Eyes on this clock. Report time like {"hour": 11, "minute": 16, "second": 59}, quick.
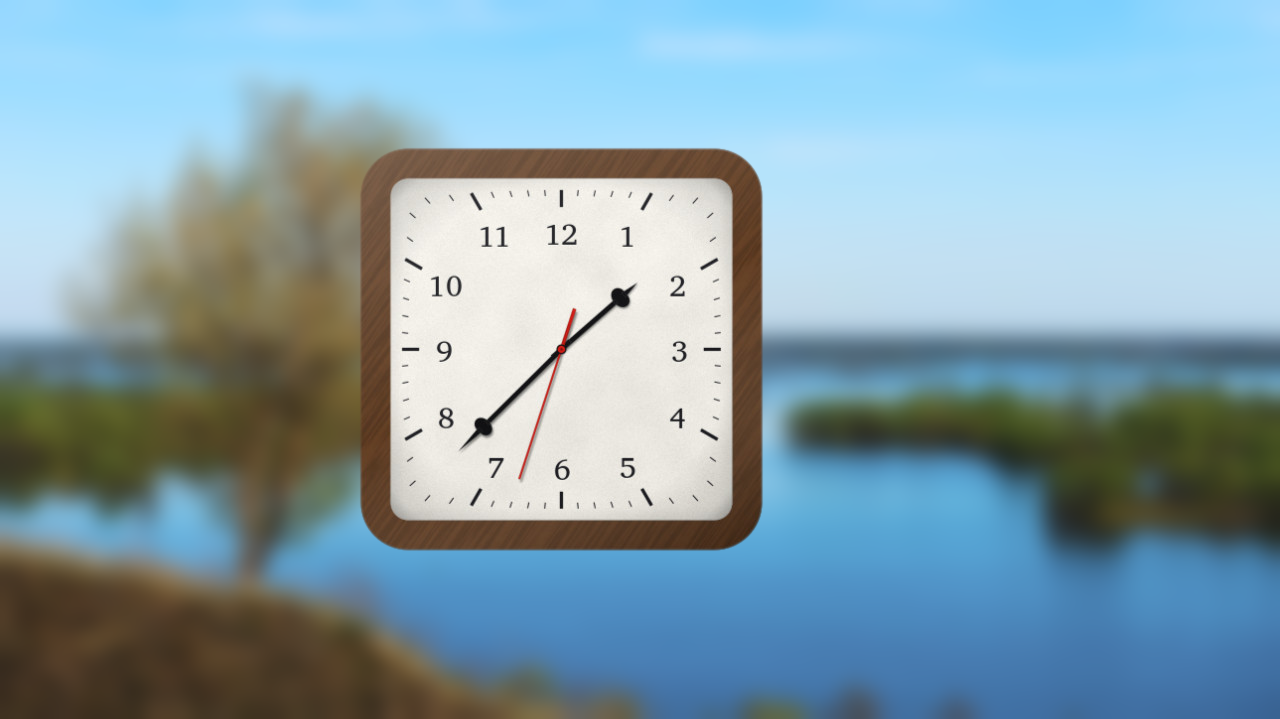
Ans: {"hour": 1, "minute": 37, "second": 33}
